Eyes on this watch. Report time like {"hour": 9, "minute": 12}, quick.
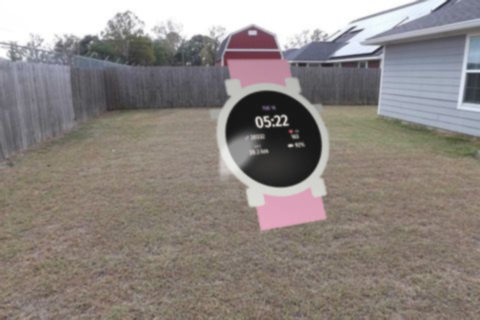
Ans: {"hour": 5, "minute": 22}
